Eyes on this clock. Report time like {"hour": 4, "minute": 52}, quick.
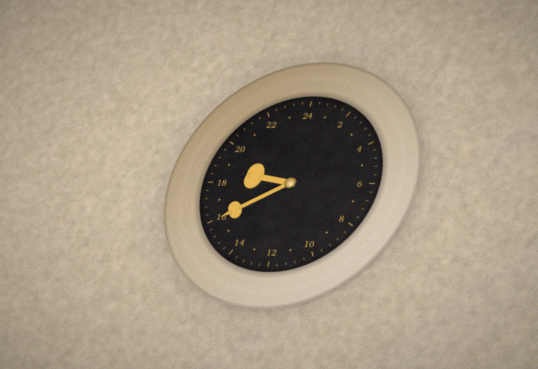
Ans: {"hour": 18, "minute": 40}
